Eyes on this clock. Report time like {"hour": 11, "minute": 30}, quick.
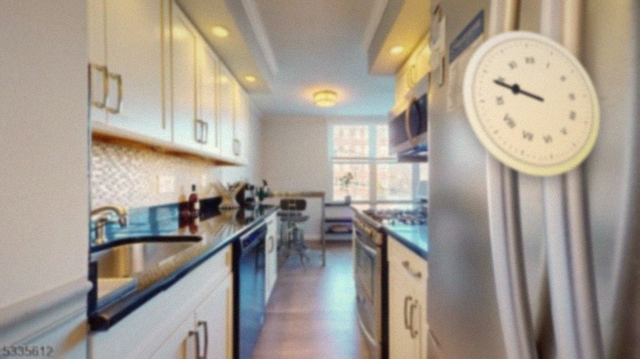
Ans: {"hour": 9, "minute": 49}
